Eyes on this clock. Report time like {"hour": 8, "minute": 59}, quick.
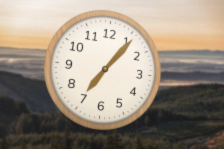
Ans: {"hour": 7, "minute": 6}
